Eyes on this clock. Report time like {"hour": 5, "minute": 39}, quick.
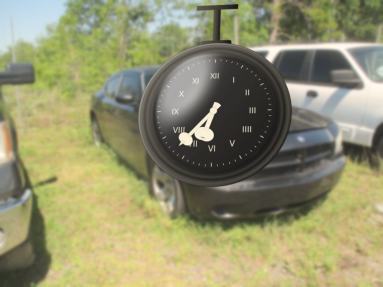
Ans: {"hour": 6, "minute": 37}
